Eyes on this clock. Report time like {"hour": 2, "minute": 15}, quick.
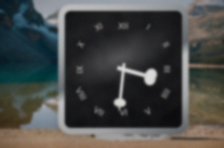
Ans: {"hour": 3, "minute": 31}
